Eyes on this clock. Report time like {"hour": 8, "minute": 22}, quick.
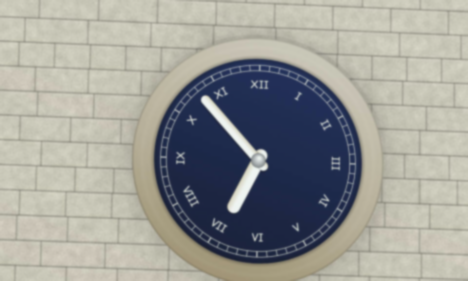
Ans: {"hour": 6, "minute": 53}
